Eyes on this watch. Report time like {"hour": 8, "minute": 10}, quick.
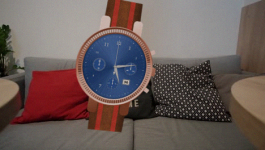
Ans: {"hour": 5, "minute": 13}
